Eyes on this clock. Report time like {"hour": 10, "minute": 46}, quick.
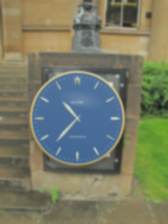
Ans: {"hour": 10, "minute": 37}
